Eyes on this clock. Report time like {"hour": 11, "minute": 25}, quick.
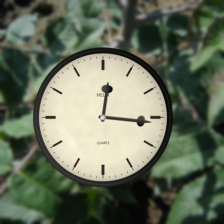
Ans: {"hour": 12, "minute": 16}
